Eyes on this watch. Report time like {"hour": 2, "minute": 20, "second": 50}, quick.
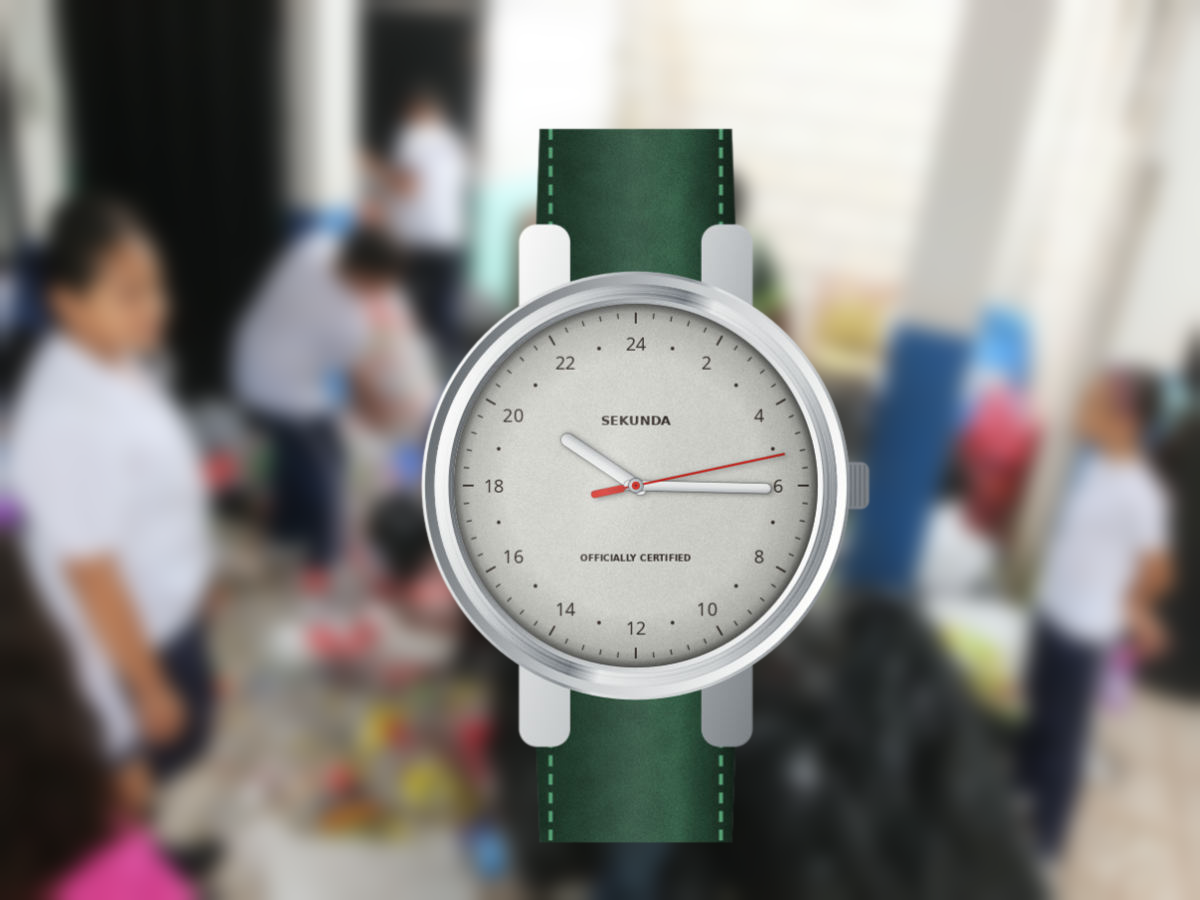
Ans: {"hour": 20, "minute": 15, "second": 13}
